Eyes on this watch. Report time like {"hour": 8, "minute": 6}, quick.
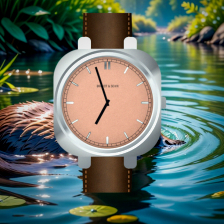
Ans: {"hour": 6, "minute": 57}
